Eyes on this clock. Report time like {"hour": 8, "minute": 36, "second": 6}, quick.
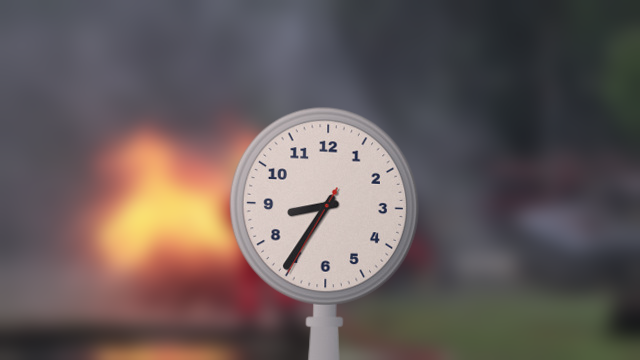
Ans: {"hour": 8, "minute": 35, "second": 35}
